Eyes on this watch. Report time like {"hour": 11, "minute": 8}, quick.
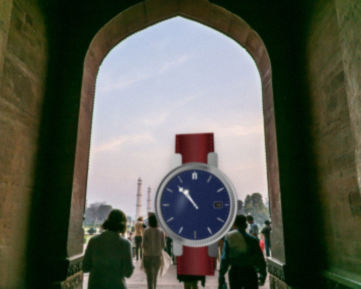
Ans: {"hour": 10, "minute": 53}
